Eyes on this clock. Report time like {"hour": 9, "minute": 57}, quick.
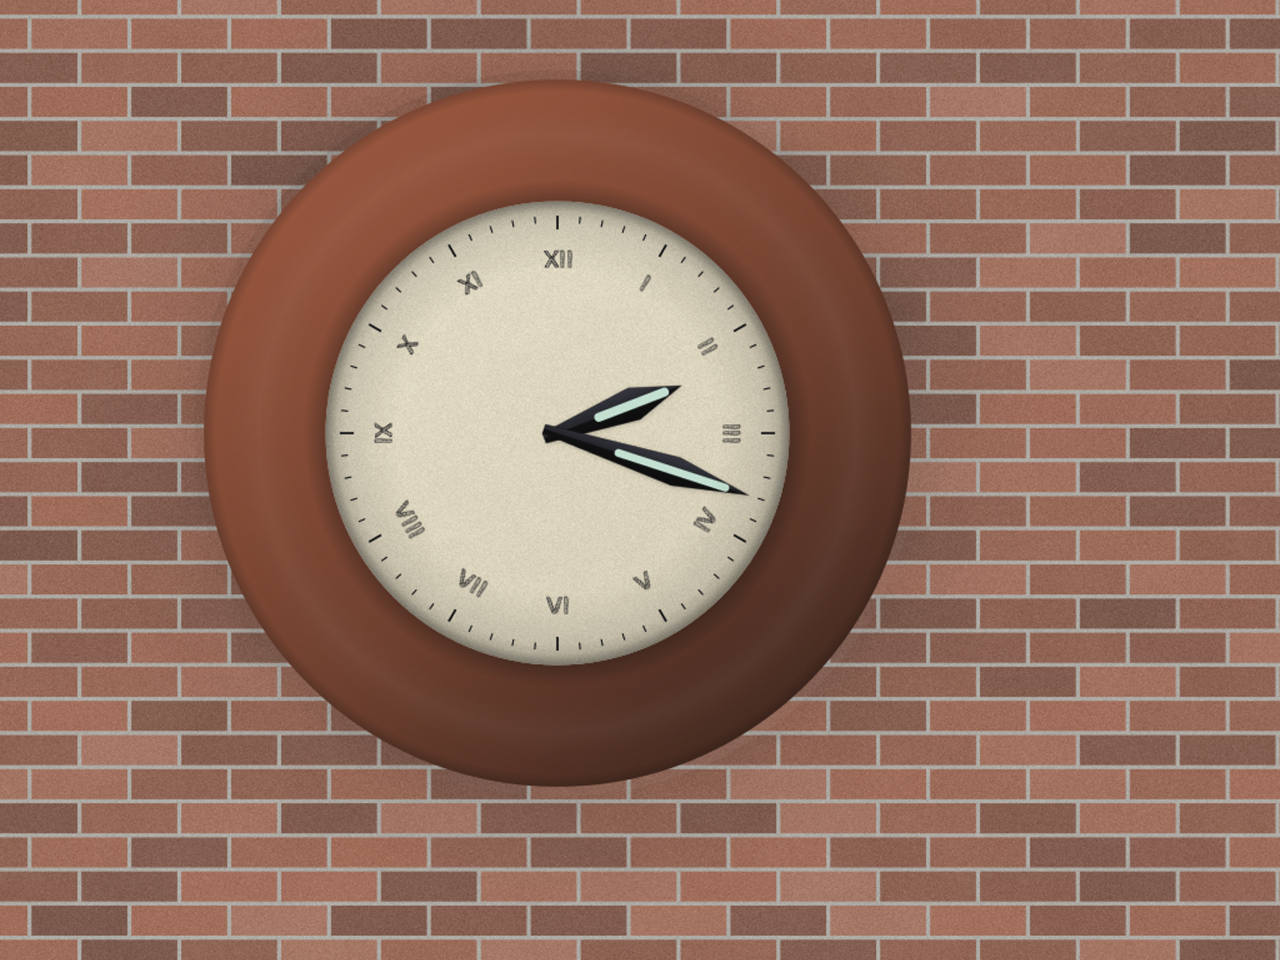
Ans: {"hour": 2, "minute": 18}
